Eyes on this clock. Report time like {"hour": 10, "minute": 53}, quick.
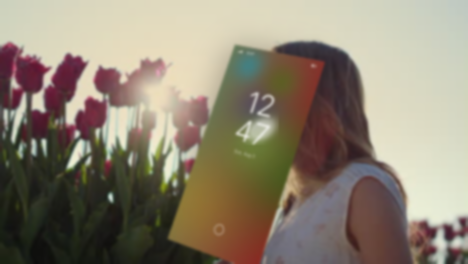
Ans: {"hour": 12, "minute": 47}
